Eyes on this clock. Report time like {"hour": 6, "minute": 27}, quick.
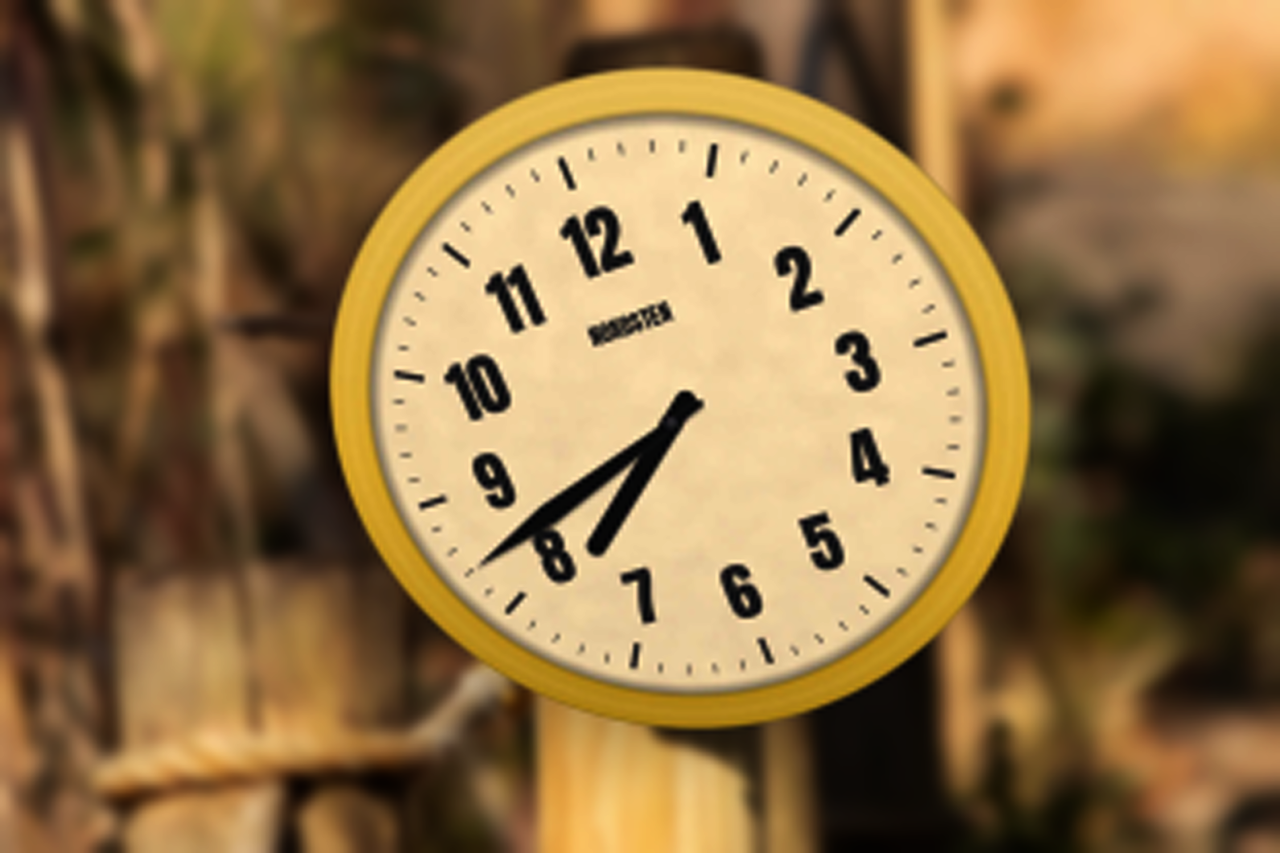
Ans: {"hour": 7, "minute": 42}
